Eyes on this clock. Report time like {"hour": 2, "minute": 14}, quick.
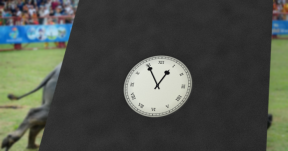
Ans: {"hour": 12, "minute": 55}
